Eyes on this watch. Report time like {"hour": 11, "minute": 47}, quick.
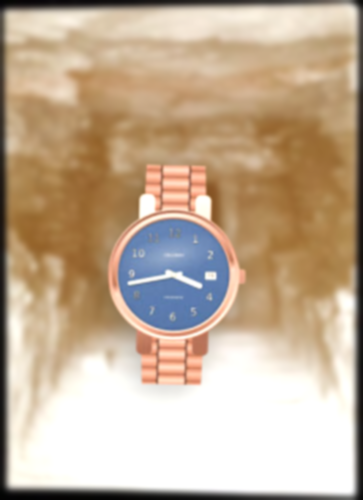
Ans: {"hour": 3, "minute": 43}
